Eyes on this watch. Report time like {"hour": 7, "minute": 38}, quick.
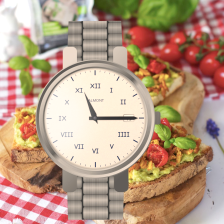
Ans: {"hour": 11, "minute": 15}
